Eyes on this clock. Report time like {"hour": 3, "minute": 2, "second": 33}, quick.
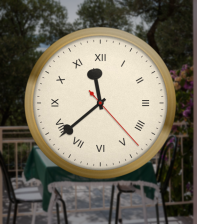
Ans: {"hour": 11, "minute": 38, "second": 23}
